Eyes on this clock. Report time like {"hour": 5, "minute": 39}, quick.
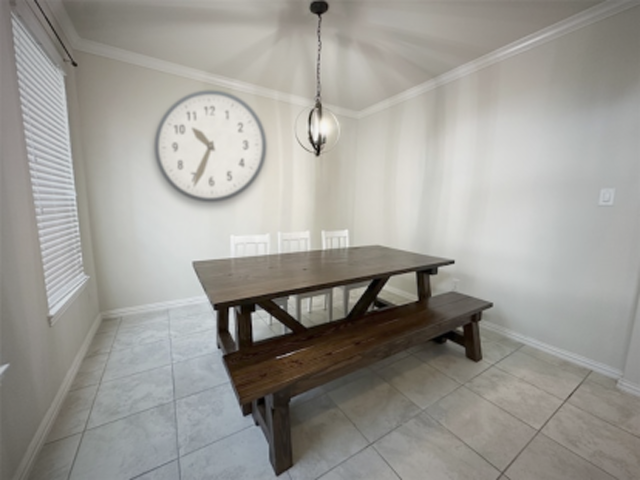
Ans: {"hour": 10, "minute": 34}
